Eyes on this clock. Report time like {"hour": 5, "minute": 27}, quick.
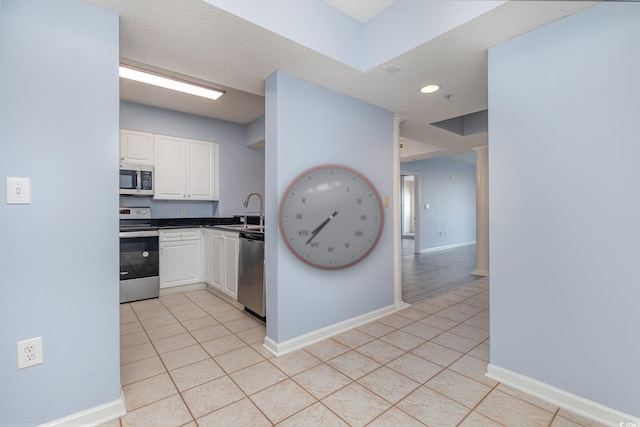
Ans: {"hour": 7, "minute": 37}
